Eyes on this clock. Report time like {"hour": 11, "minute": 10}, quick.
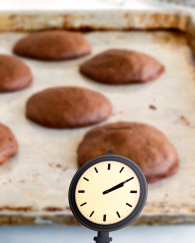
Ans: {"hour": 2, "minute": 10}
